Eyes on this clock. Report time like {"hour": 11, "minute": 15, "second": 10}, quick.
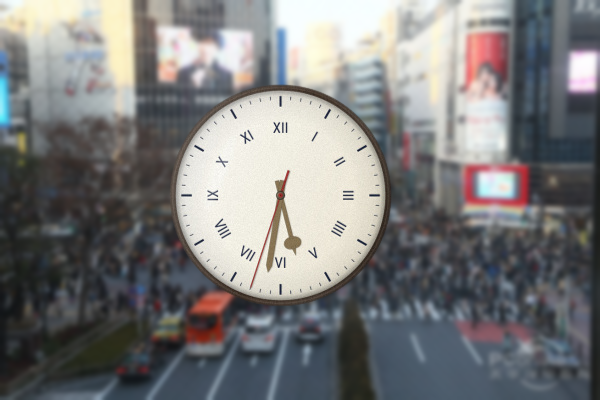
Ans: {"hour": 5, "minute": 31, "second": 33}
